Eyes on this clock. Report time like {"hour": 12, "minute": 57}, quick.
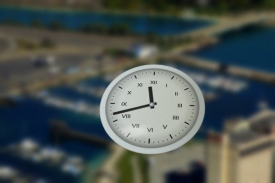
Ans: {"hour": 11, "minute": 42}
